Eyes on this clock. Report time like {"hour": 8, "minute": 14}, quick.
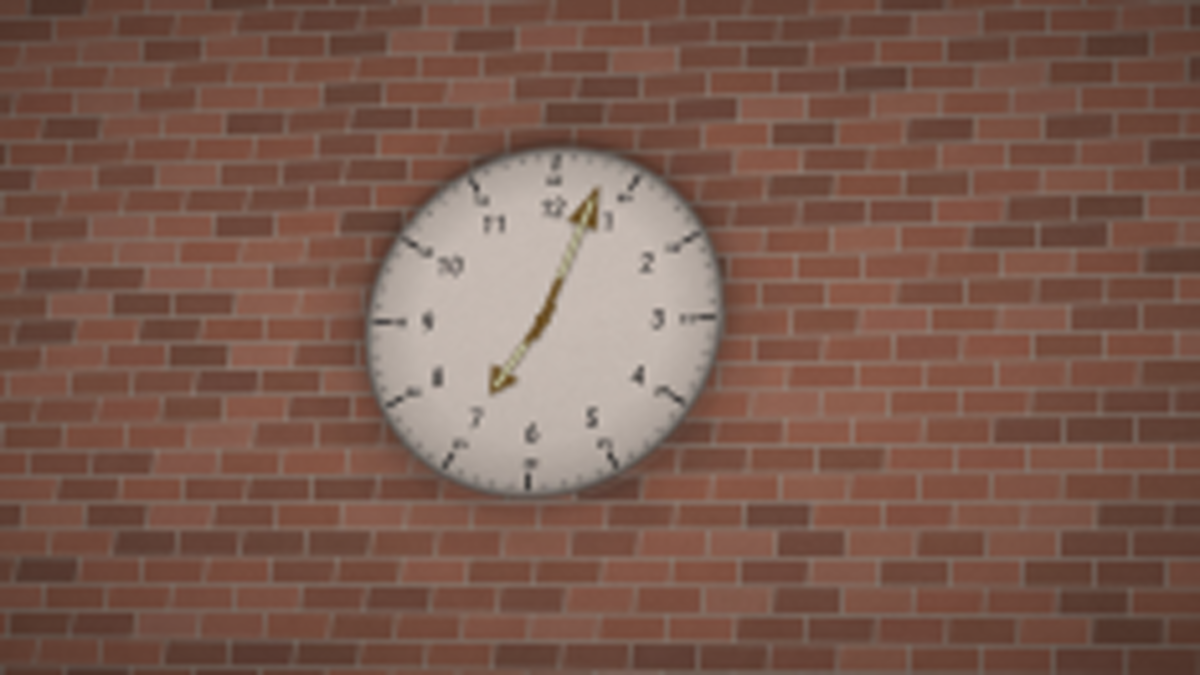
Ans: {"hour": 7, "minute": 3}
